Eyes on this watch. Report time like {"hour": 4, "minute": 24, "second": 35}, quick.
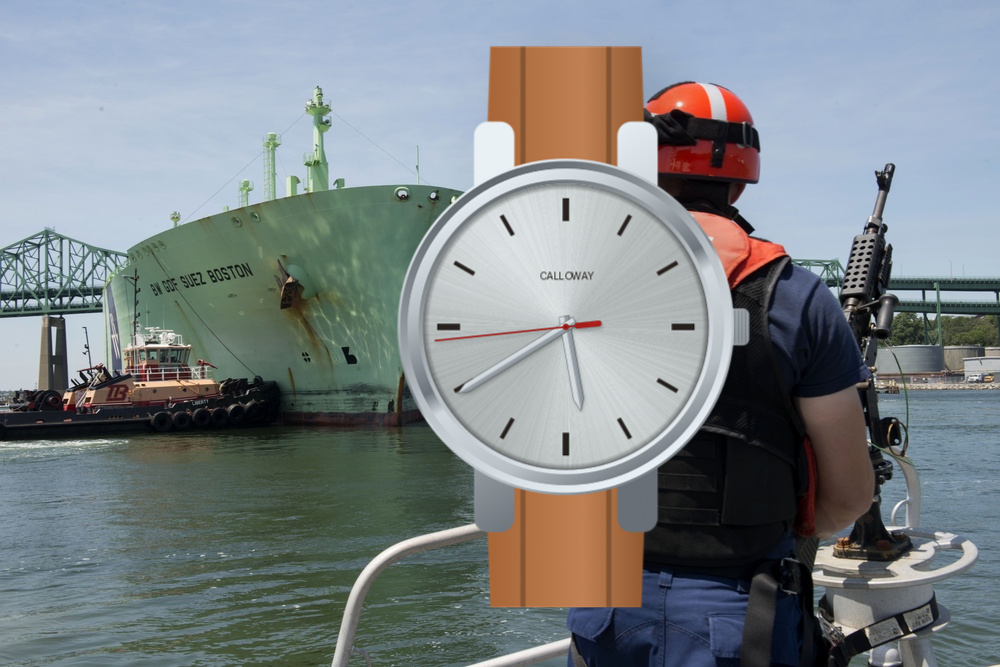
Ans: {"hour": 5, "minute": 39, "second": 44}
